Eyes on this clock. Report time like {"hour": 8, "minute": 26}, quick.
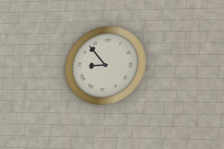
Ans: {"hour": 8, "minute": 53}
